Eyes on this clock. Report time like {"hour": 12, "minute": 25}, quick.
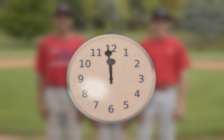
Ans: {"hour": 11, "minute": 59}
